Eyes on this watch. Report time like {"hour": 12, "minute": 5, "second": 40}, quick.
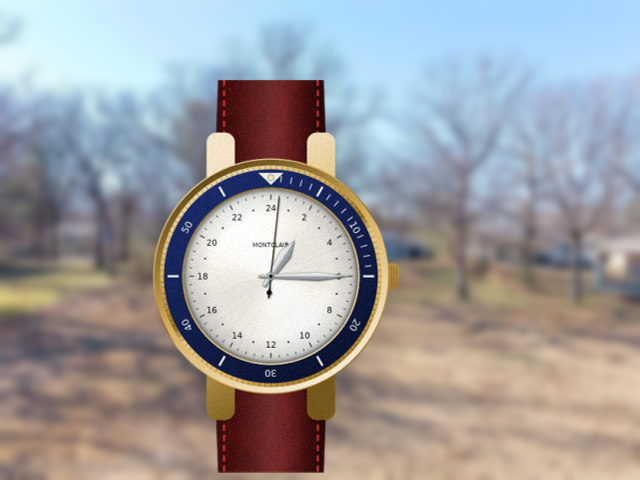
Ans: {"hour": 2, "minute": 15, "second": 1}
